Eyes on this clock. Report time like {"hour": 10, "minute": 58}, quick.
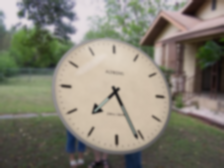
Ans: {"hour": 7, "minute": 26}
